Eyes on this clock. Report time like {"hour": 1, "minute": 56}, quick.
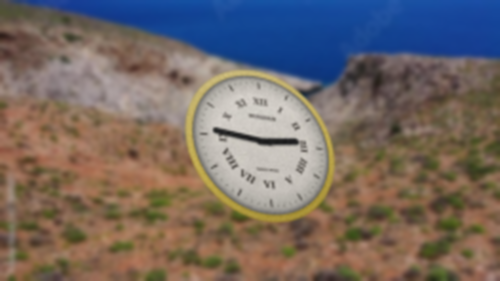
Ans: {"hour": 2, "minute": 46}
